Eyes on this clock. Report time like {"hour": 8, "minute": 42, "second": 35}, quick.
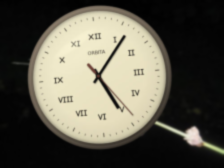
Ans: {"hour": 5, "minute": 6, "second": 24}
